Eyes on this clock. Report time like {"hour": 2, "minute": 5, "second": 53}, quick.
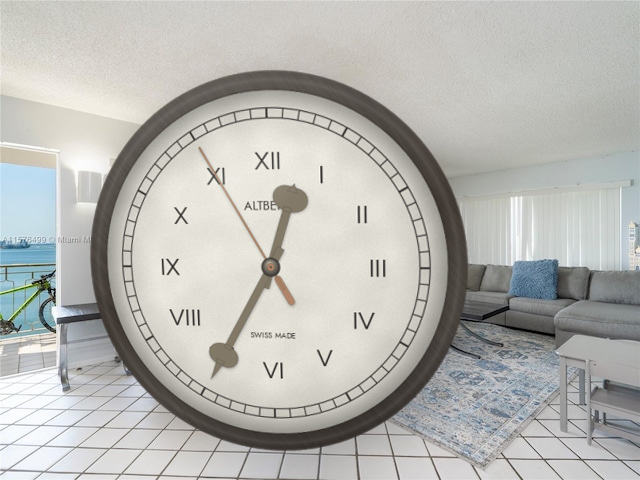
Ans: {"hour": 12, "minute": 34, "second": 55}
